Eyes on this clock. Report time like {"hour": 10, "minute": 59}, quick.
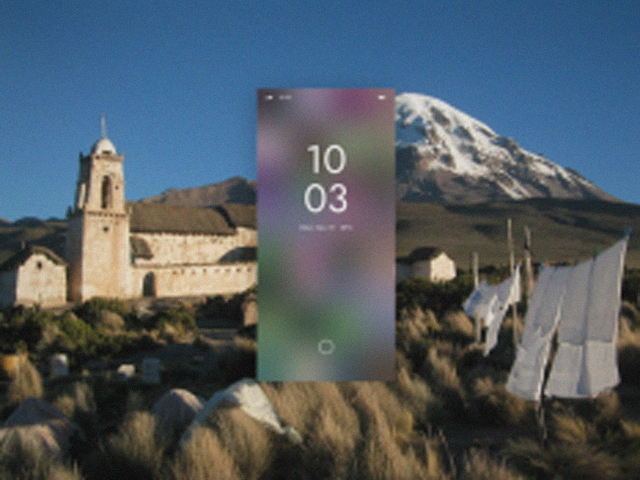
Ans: {"hour": 10, "minute": 3}
